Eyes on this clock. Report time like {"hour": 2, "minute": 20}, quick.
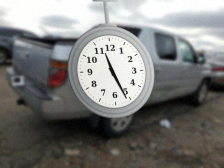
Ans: {"hour": 11, "minute": 26}
